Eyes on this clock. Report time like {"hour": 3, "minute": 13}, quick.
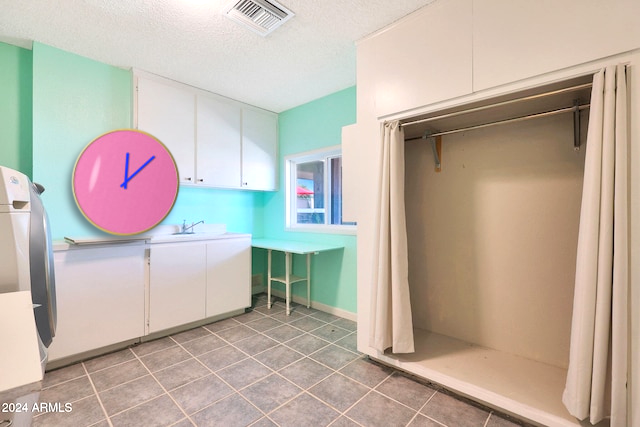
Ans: {"hour": 12, "minute": 8}
